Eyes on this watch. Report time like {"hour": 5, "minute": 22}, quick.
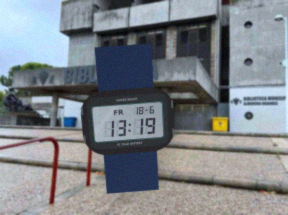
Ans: {"hour": 13, "minute": 19}
